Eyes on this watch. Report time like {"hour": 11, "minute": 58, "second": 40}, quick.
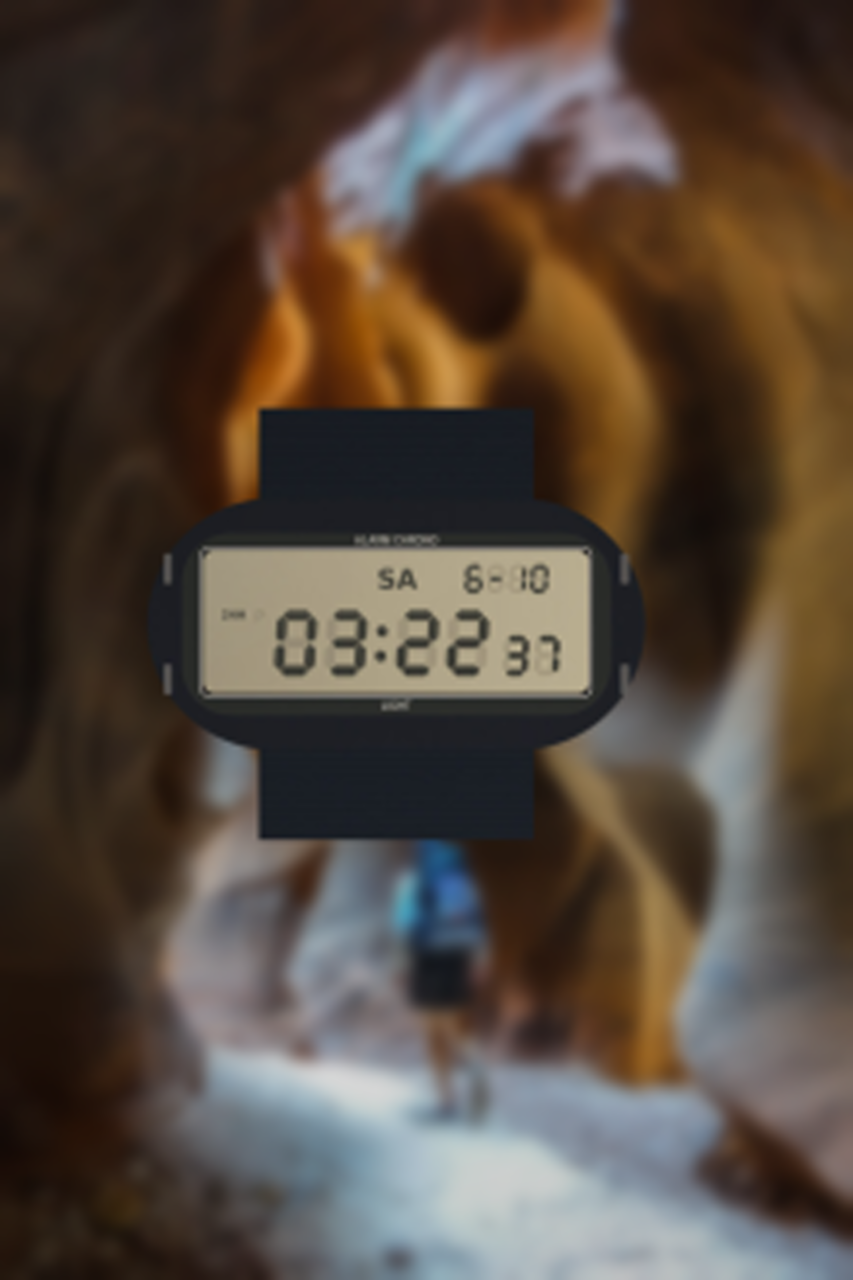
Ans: {"hour": 3, "minute": 22, "second": 37}
